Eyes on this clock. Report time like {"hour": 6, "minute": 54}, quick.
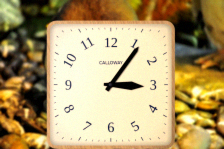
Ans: {"hour": 3, "minute": 6}
